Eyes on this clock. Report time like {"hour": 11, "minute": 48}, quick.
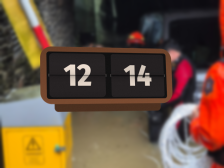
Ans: {"hour": 12, "minute": 14}
